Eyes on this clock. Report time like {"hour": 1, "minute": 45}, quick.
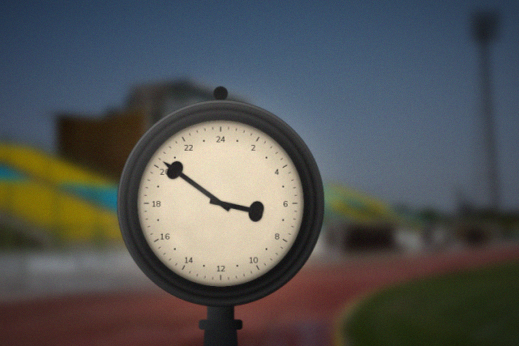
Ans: {"hour": 6, "minute": 51}
